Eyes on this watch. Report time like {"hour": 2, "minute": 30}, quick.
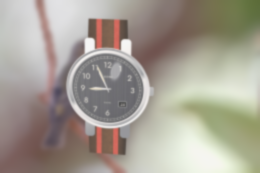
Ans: {"hour": 8, "minute": 56}
